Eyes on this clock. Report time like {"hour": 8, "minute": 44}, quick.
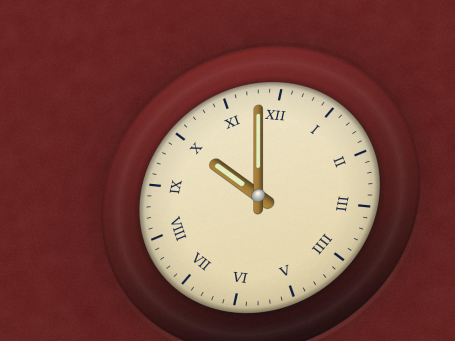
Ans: {"hour": 9, "minute": 58}
